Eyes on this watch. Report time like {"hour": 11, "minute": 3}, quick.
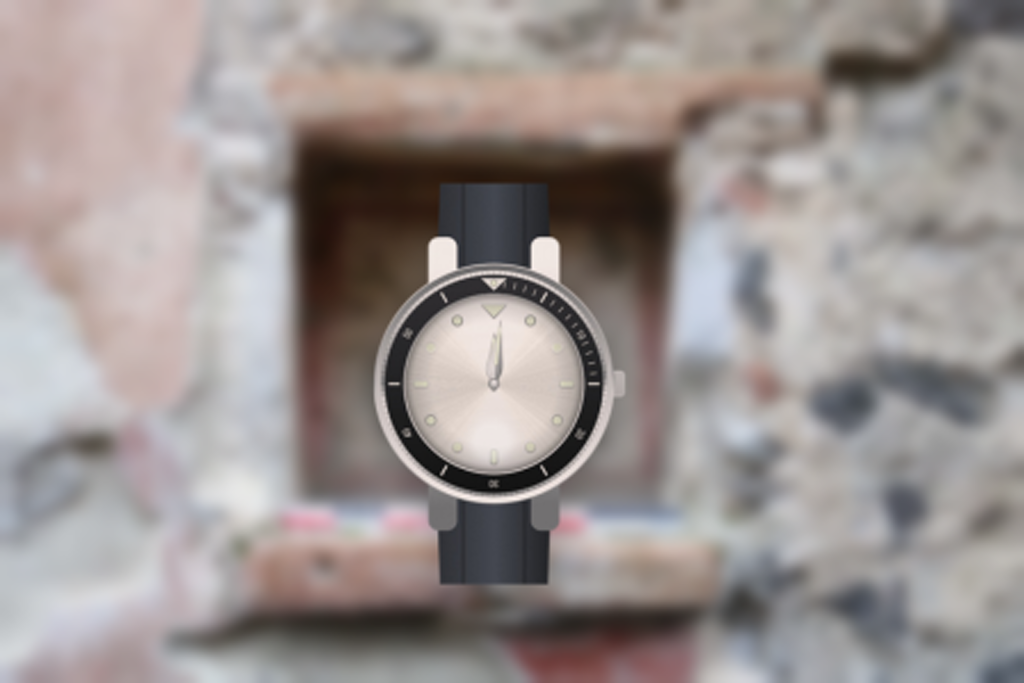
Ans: {"hour": 12, "minute": 1}
